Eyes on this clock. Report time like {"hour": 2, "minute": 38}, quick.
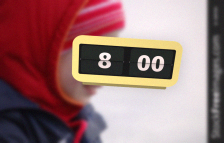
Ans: {"hour": 8, "minute": 0}
